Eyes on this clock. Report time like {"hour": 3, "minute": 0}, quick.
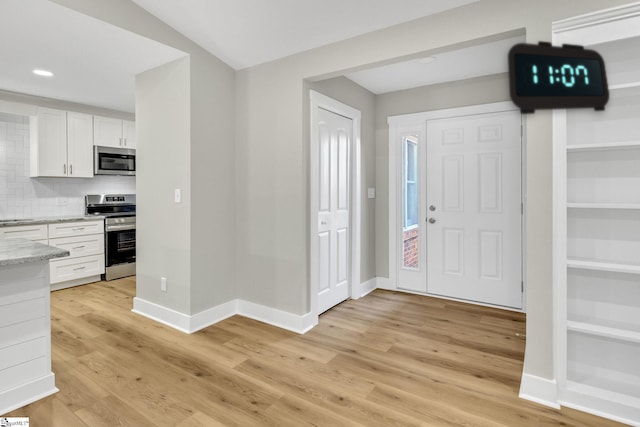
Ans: {"hour": 11, "minute": 7}
